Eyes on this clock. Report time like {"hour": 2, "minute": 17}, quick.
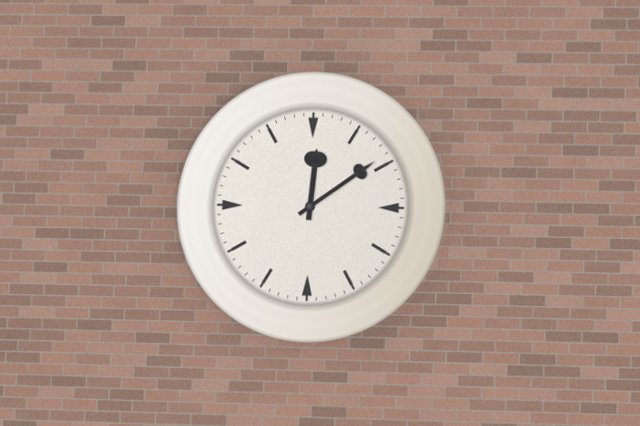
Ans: {"hour": 12, "minute": 9}
